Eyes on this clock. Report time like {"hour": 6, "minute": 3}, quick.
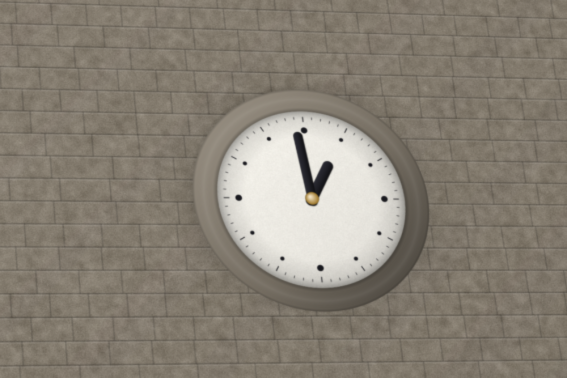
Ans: {"hour": 12, "minute": 59}
